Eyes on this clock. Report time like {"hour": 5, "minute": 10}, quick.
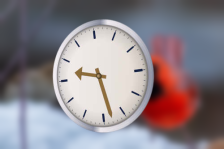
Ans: {"hour": 9, "minute": 28}
